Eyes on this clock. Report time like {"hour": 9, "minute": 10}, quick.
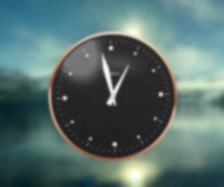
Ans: {"hour": 12, "minute": 58}
